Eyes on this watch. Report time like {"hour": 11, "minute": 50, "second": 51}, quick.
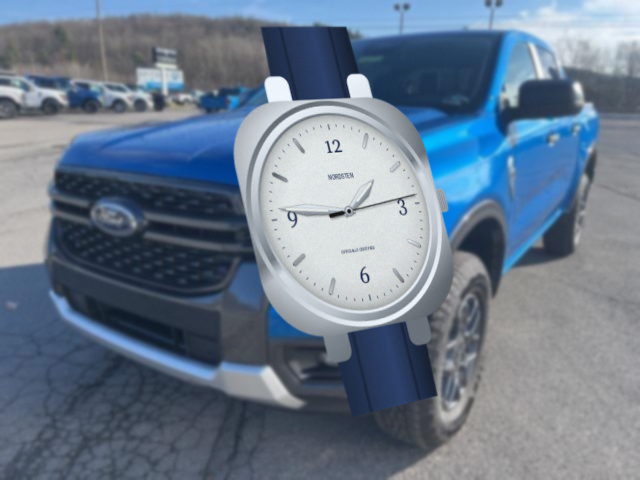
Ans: {"hour": 1, "minute": 46, "second": 14}
